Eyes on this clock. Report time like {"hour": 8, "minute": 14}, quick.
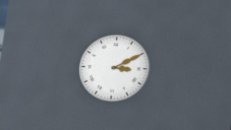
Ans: {"hour": 3, "minute": 10}
